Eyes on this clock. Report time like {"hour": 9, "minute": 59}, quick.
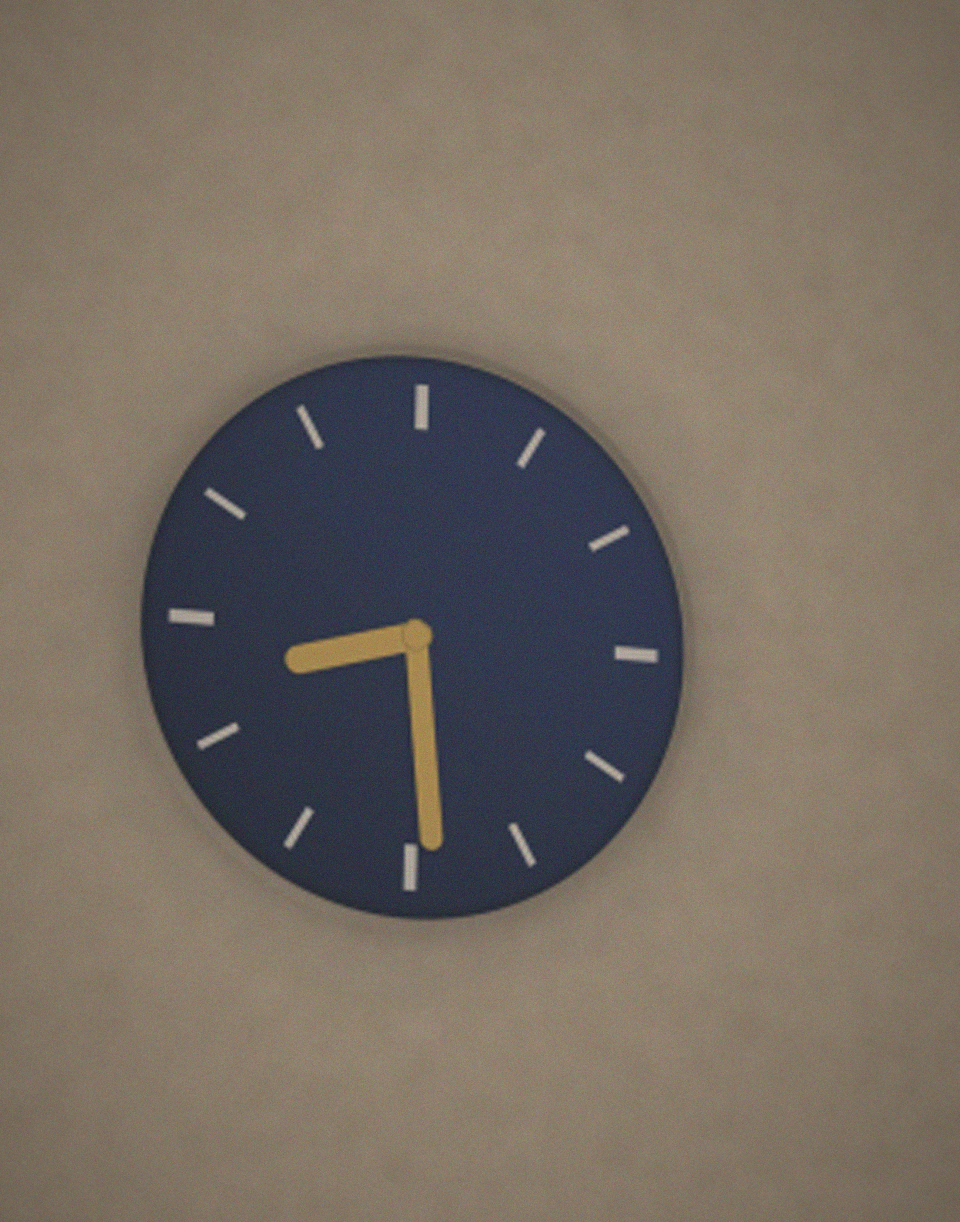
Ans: {"hour": 8, "minute": 29}
